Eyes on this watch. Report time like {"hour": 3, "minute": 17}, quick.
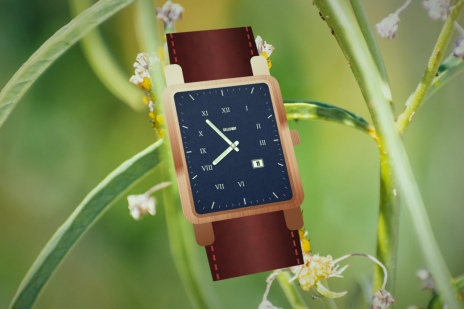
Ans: {"hour": 7, "minute": 54}
